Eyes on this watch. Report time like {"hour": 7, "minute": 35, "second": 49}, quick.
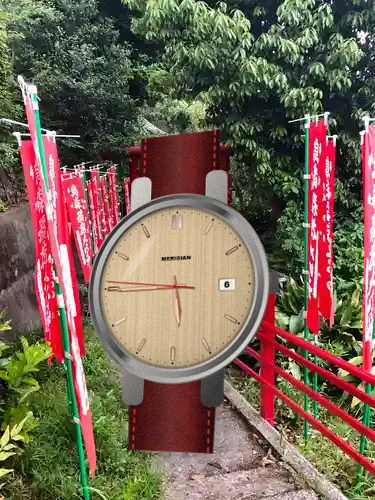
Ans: {"hour": 5, "minute": 44, "second": 46}
